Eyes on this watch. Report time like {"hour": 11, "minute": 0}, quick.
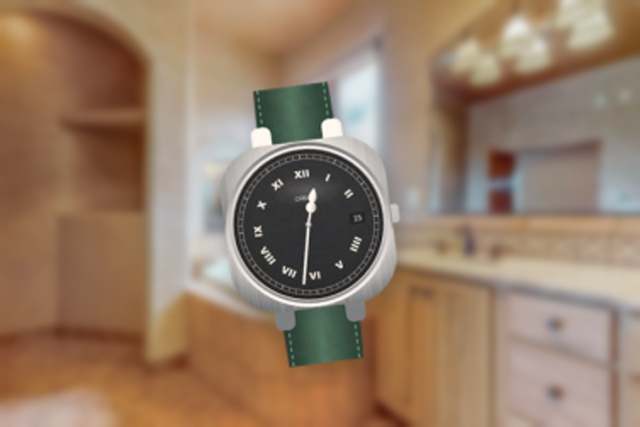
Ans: {"hour": 12, "minute": 32}
